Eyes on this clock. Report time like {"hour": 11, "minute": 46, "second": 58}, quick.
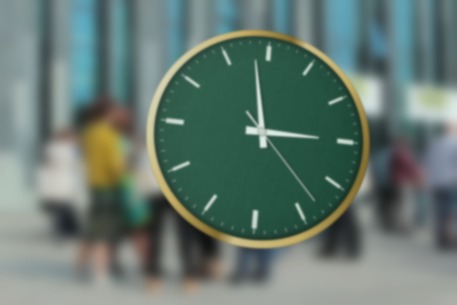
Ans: {"hour": 2, "minute": 58, "second": 23}
